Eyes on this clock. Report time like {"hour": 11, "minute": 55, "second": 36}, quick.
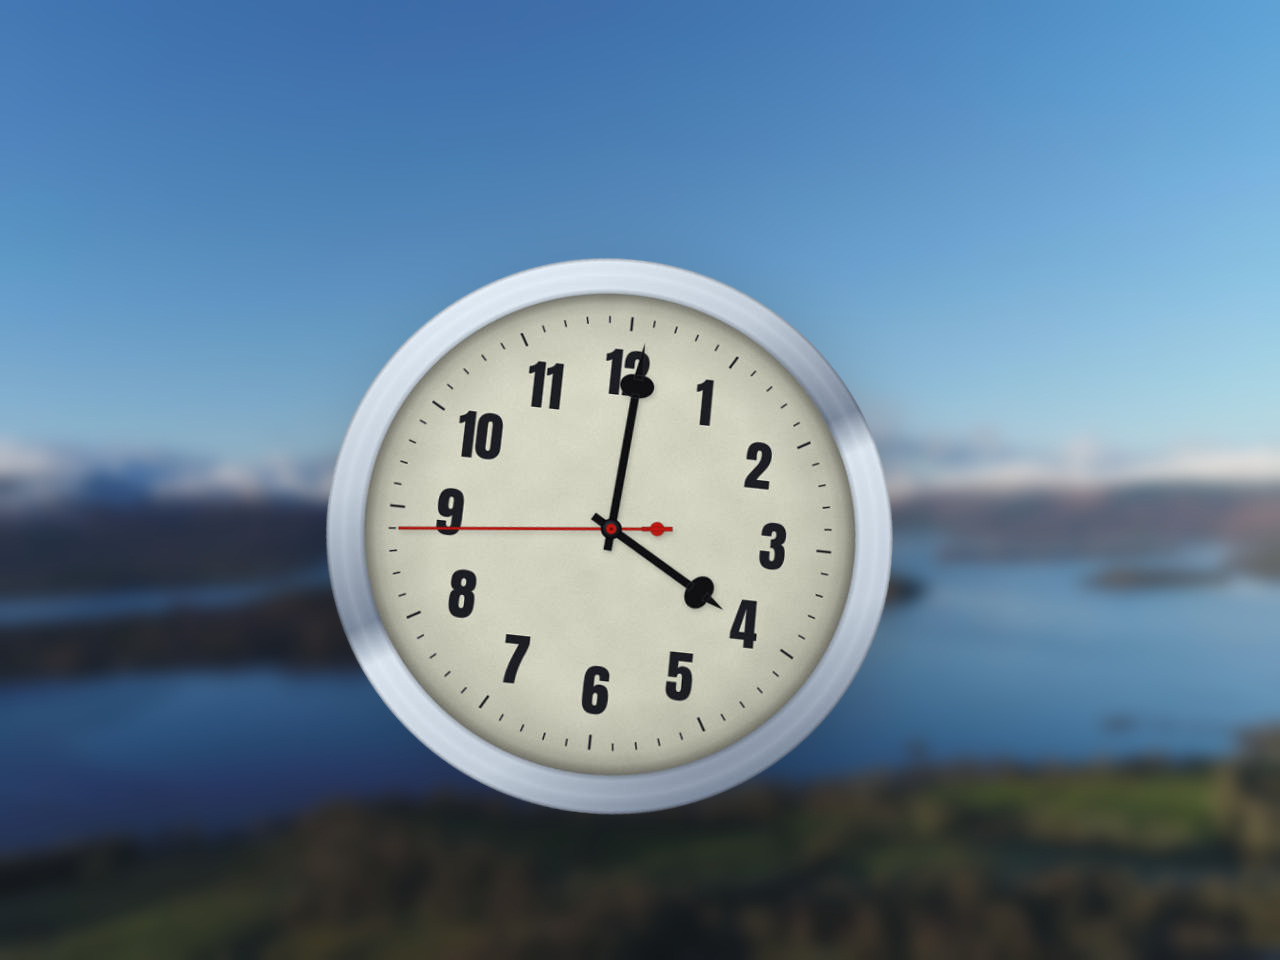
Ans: {"hour": 4, "minute": 0, "second": 44}
